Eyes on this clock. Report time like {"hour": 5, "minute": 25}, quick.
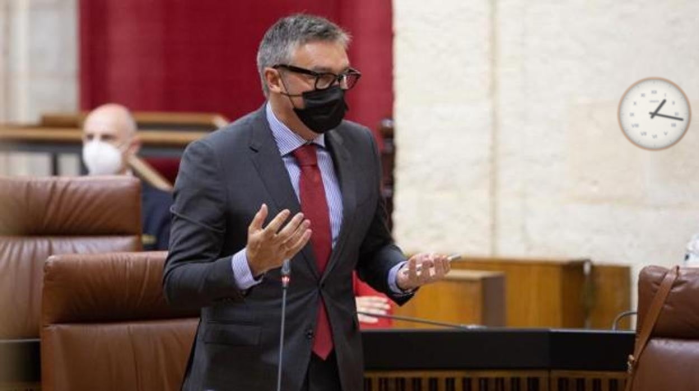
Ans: {"hour": 1, "minute": 17}
